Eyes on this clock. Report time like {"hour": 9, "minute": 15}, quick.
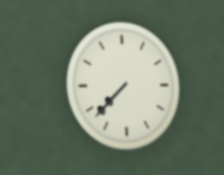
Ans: {"hour": 7, "minute": 38}
